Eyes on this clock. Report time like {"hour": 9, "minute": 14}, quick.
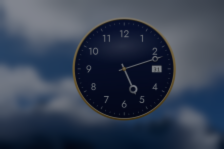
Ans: {"hour": 5, "minute": 12}
